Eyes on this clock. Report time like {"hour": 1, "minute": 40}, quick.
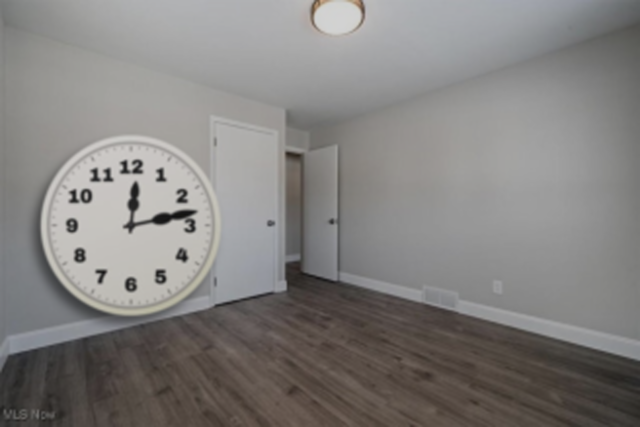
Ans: {"hour": 12, "minute": 13}
